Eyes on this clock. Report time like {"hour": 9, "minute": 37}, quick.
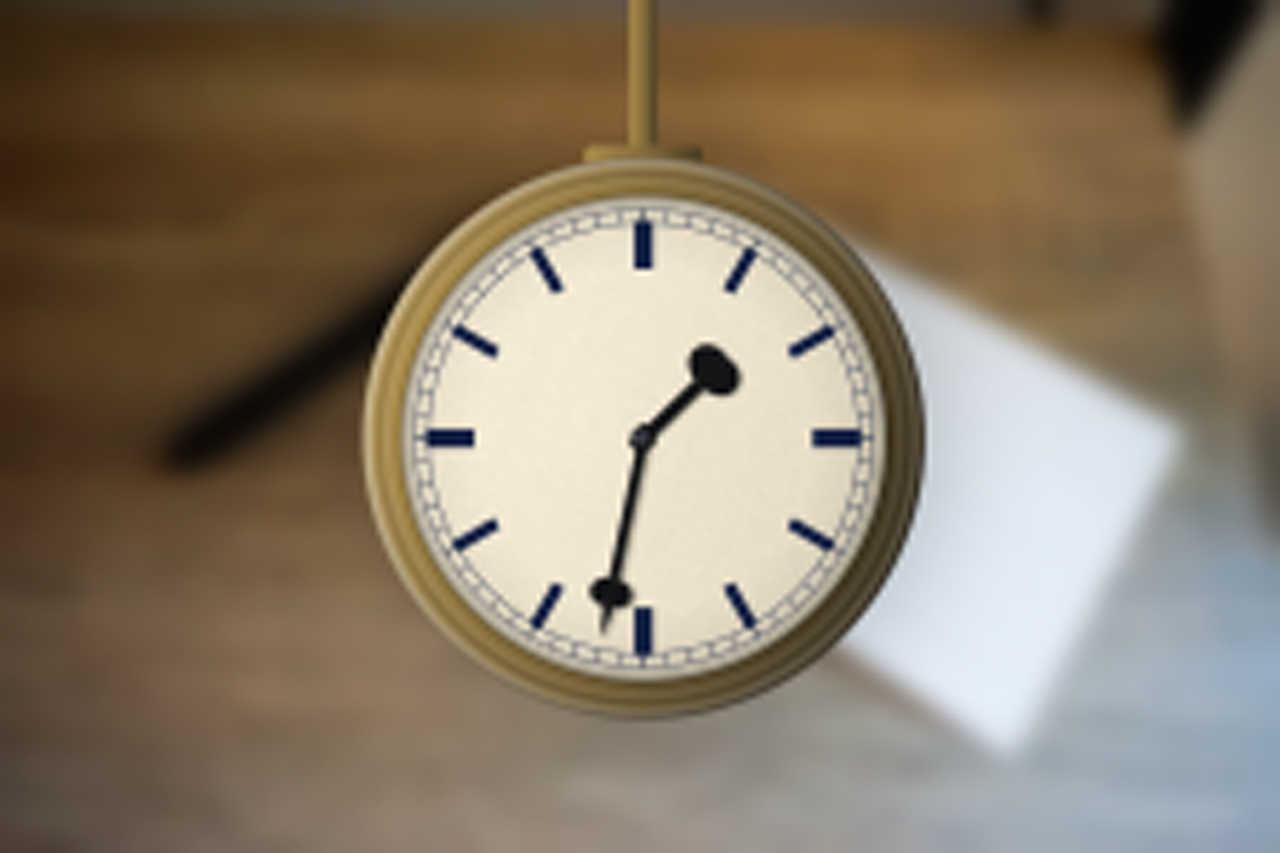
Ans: {"hour": 1, "minute": 32}
